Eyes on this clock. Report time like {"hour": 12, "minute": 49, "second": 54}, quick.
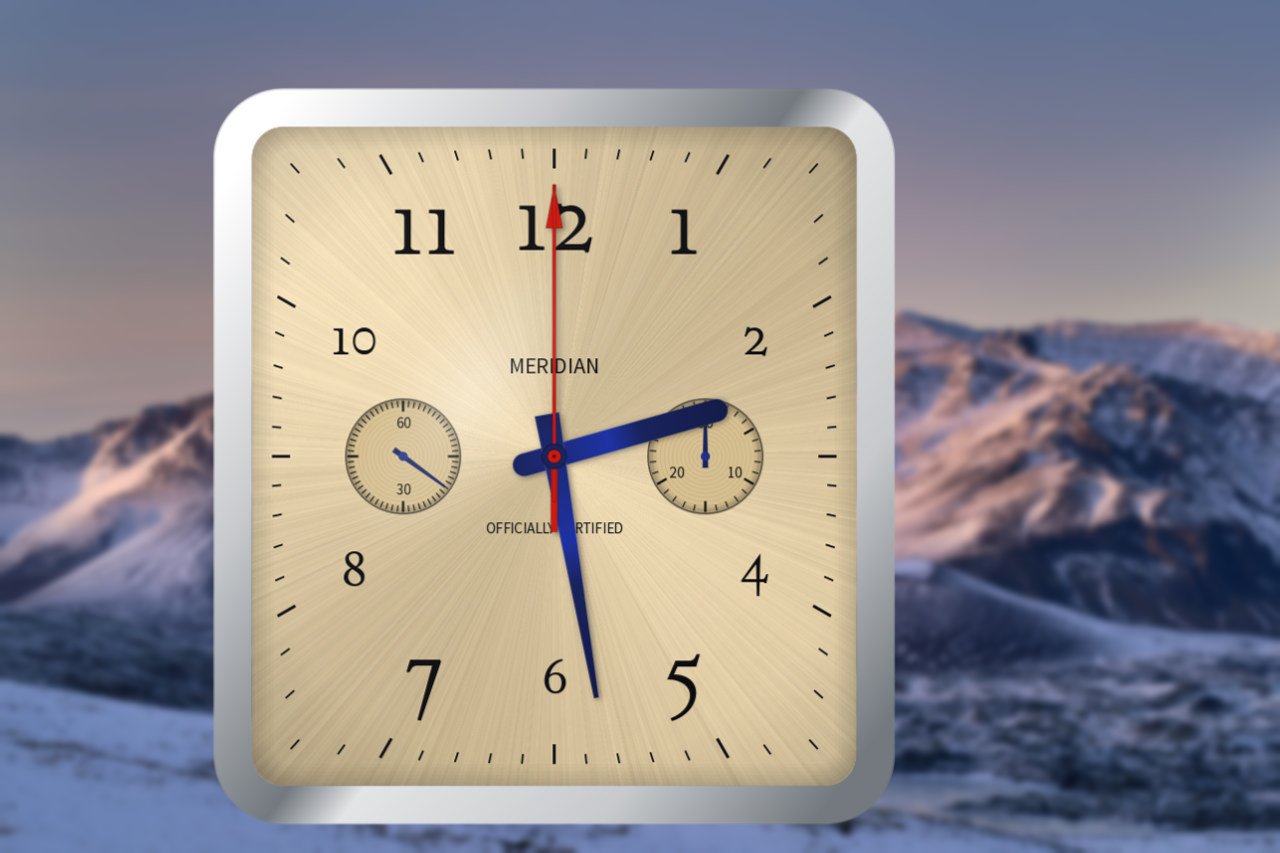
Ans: {"hour": 2, "minute": 28, "second": 21}
